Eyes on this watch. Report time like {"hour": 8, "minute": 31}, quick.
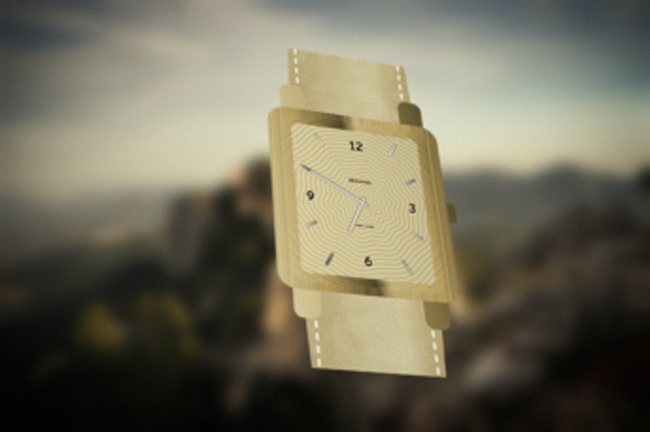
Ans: {"hour": 6, "minute": 50}
